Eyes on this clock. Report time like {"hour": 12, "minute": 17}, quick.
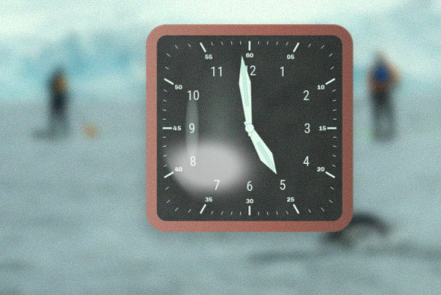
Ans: {"hour": 4, "minute": 59}
